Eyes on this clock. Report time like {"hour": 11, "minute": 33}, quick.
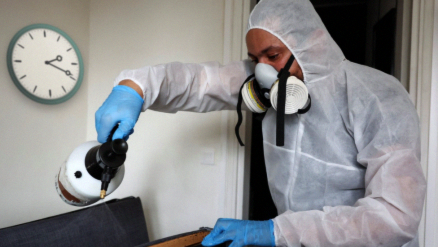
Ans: {"hour": 2, "minute": 19}
